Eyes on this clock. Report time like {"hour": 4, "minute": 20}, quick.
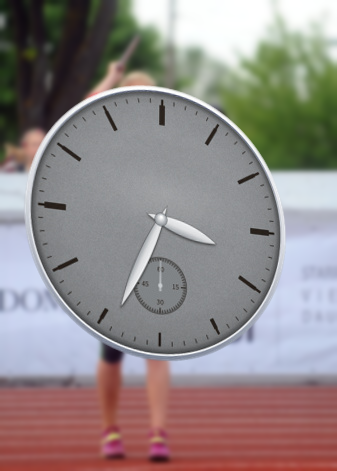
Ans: {"hour": 3, "minute": 34}
